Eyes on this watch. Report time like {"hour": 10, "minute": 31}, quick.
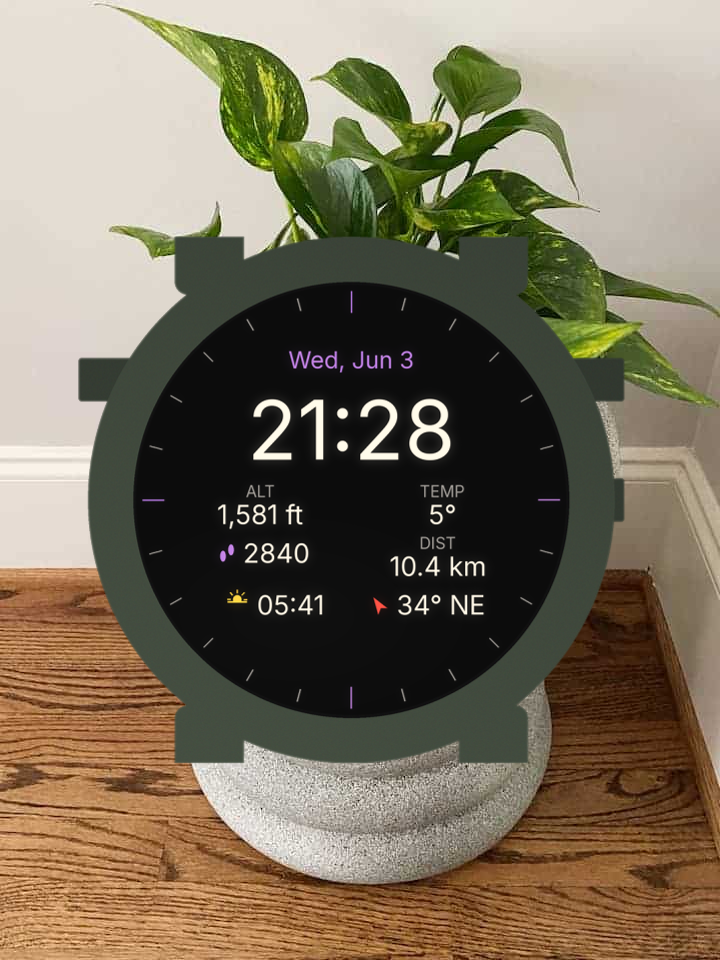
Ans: {"hour": 21, "minute": 28}
